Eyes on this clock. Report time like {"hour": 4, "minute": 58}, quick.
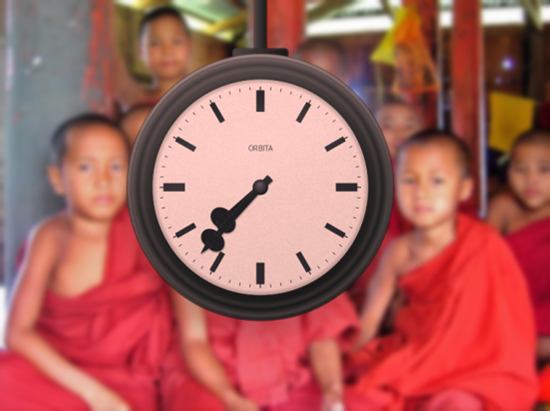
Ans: {"hour": 7, "minute": 37}
